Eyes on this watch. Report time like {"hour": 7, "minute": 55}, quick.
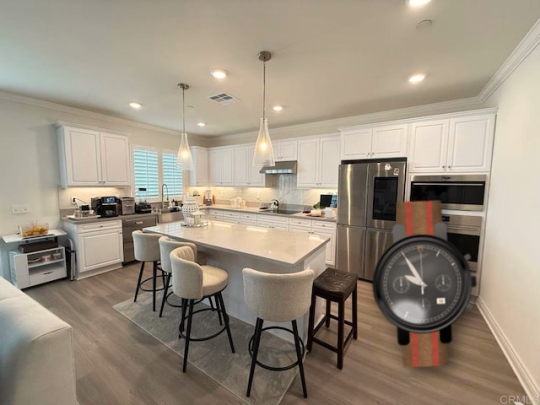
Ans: {"hour": 9, "minute": 55}
